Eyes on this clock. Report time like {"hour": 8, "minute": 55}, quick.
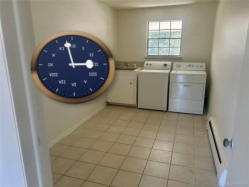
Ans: {"hour": 2, "minute": 58}
